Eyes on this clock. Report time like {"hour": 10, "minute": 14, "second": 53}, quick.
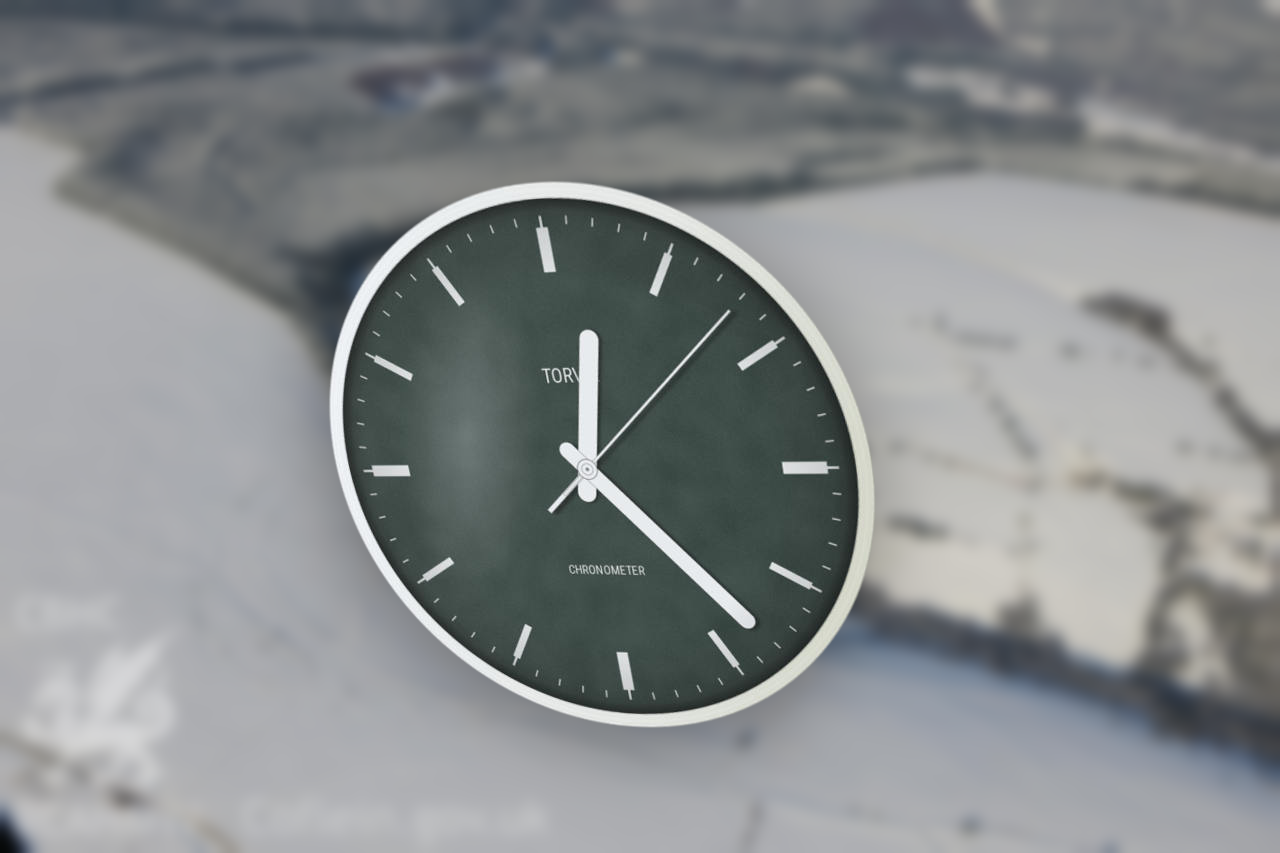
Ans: {"hour": 12, "minute": 23, "second": 8}
